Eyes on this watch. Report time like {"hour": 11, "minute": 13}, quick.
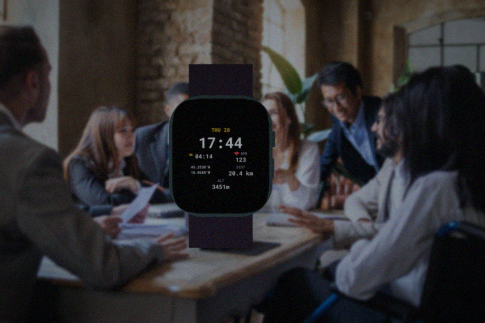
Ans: {"hour": 17, "minute": 44}
